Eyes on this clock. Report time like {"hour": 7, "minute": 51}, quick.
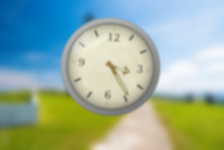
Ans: {"hour": 3, "minute": 24}
